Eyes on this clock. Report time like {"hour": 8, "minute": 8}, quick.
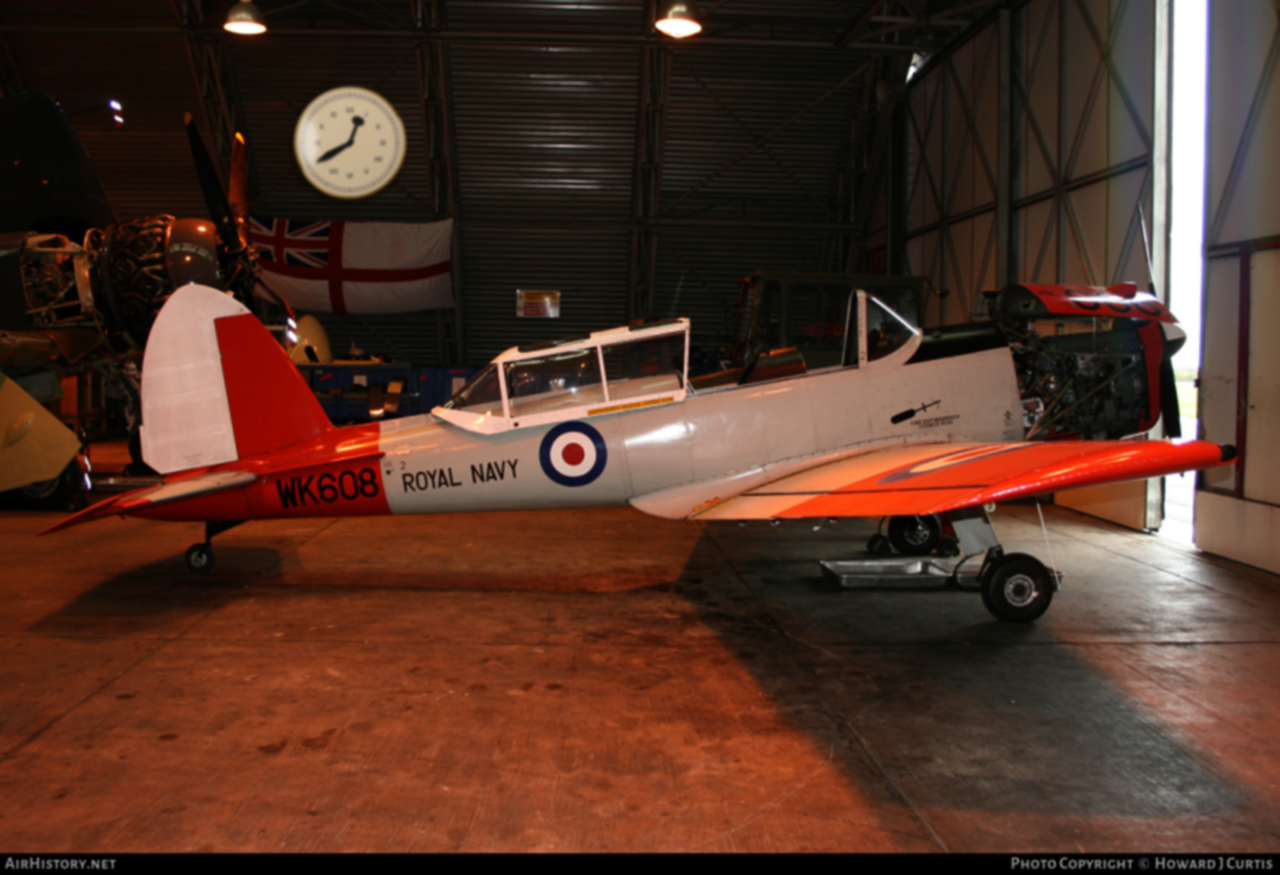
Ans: {"hour": 12, "minute": 40}
